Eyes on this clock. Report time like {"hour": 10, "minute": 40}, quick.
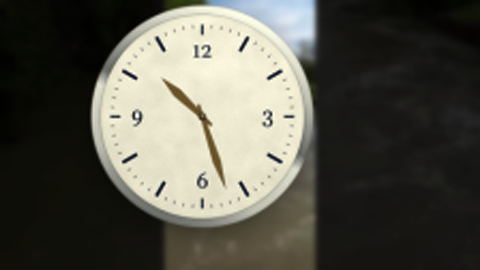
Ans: {"hour": 10, "minute": 27}
